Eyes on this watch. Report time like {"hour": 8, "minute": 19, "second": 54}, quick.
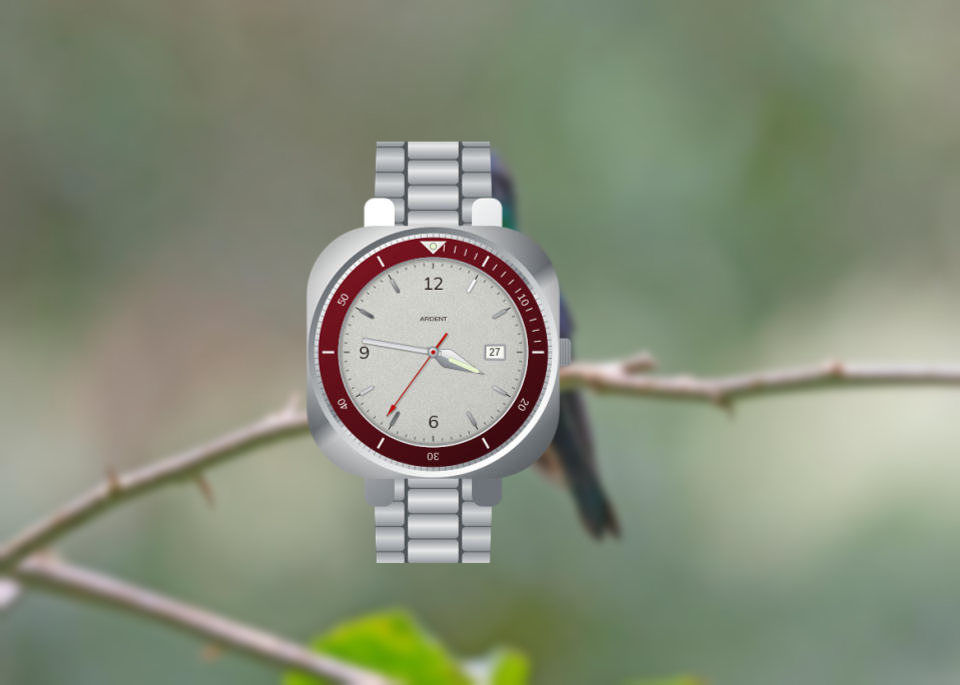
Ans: {"hour": 3, "minute": 46, "second": 36}
